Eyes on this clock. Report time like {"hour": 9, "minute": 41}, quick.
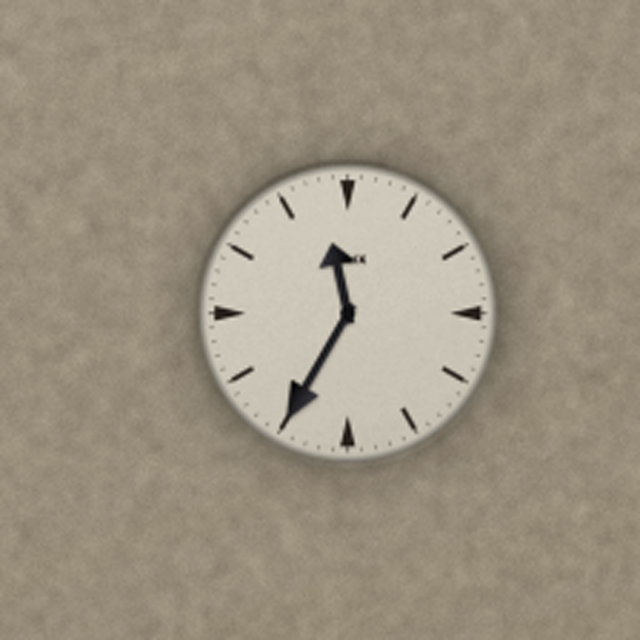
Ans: {"hour": 11, "minute": 35}
